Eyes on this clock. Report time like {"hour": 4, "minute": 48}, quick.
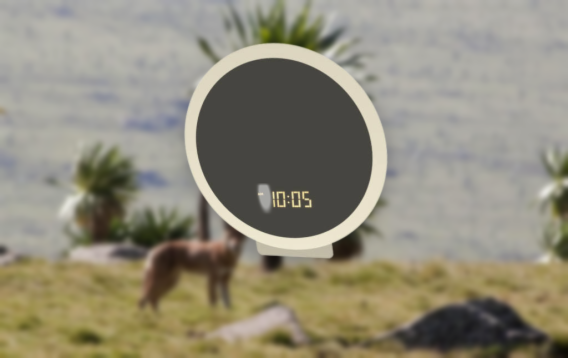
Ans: {"hour": 10, "minute": 5}
